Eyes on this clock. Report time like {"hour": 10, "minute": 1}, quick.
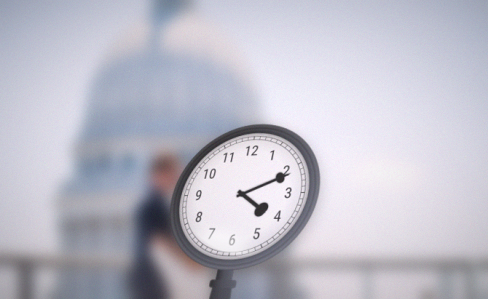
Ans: {"hour": 4, "minute": 11}
